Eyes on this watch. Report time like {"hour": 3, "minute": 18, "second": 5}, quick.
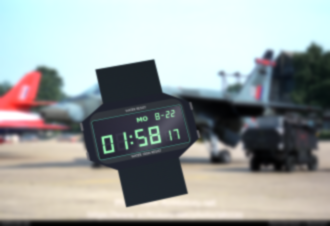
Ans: {"hour": 1, "minute": 58, "second": 17}
